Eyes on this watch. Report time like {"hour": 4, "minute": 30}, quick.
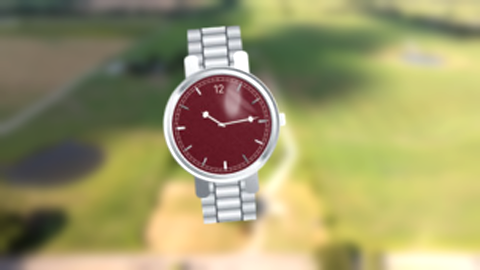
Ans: {"hour": 10, "minute": 14}
